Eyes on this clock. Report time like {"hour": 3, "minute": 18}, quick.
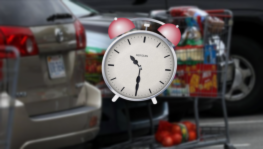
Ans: {"hour": 10, "minute": 30}
